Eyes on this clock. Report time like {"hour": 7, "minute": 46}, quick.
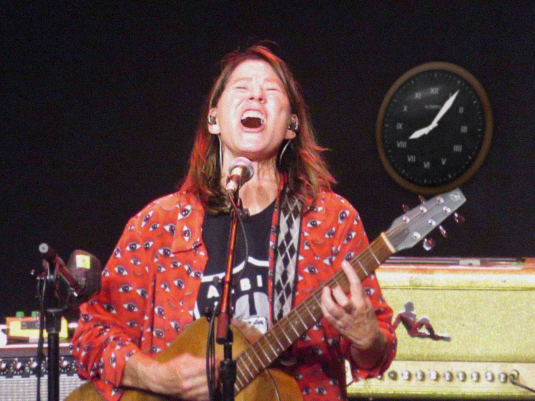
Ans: {"hour": 8, "minute": 6}
